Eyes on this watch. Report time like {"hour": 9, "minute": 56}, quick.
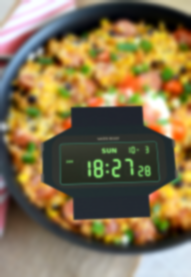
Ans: {"hour": 18, "minute": 27}
